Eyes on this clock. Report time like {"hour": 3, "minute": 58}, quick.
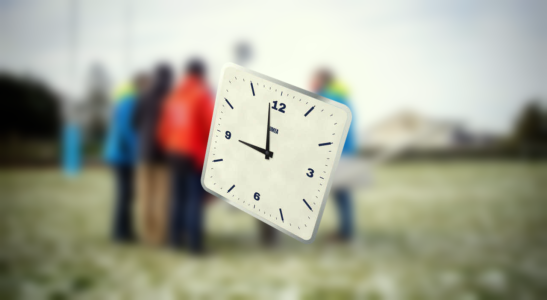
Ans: {"hour": 8, "minute": 58}
